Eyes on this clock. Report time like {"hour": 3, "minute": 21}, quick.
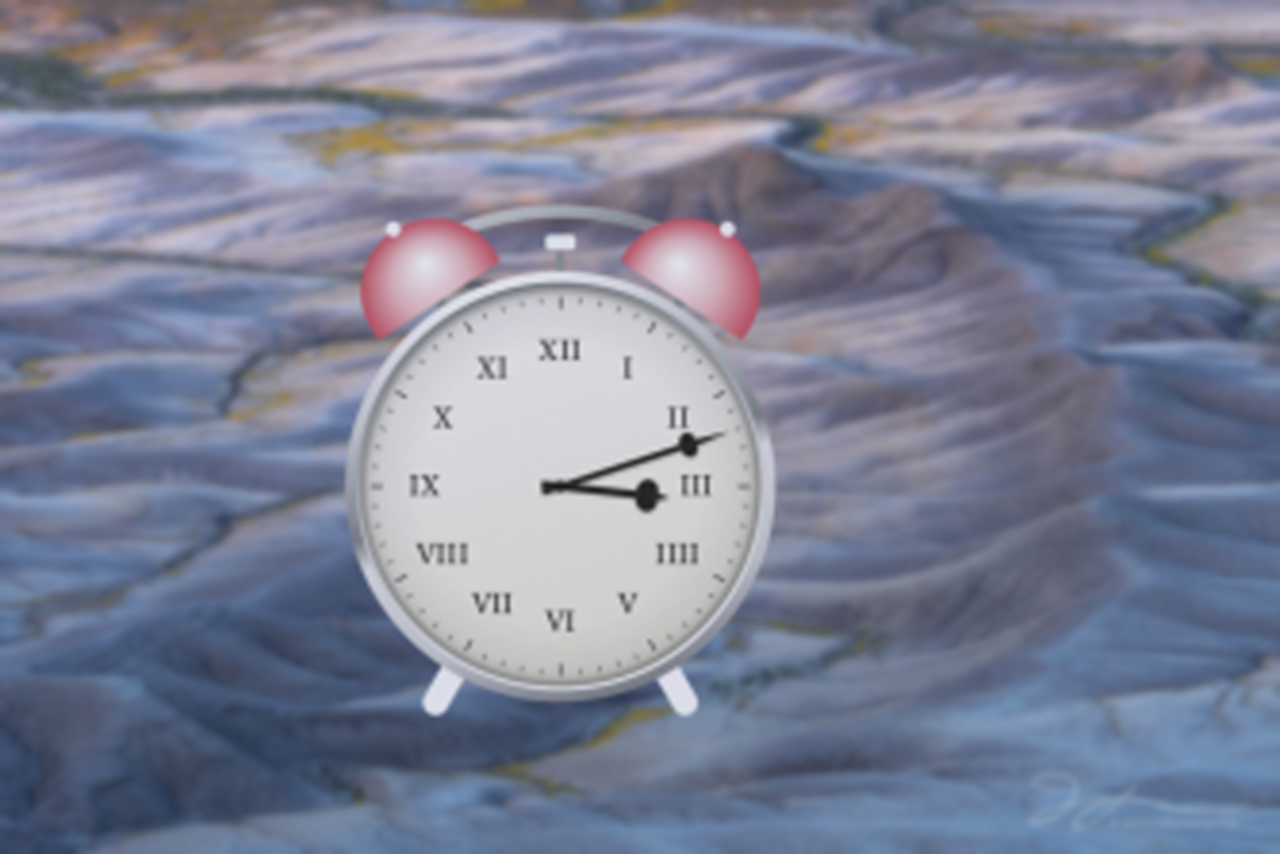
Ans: {"hour": 3, "minute": 12}
